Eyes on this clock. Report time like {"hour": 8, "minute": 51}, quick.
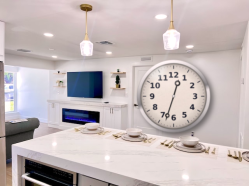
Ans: {"hour": 12, "minute": 33}
